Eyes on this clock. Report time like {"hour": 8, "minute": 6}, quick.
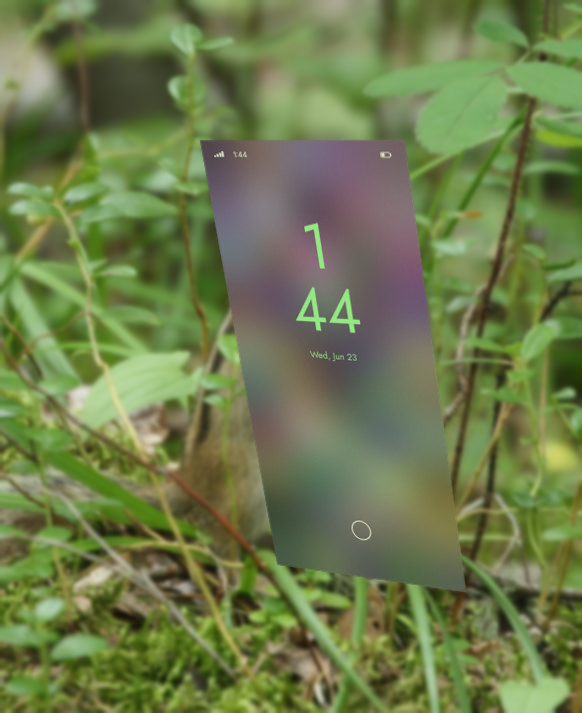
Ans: {"hour": 1, "minute": 44}
